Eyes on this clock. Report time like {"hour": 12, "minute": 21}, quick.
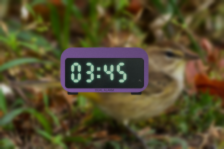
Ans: {"hour": 3, "minute": 45}
